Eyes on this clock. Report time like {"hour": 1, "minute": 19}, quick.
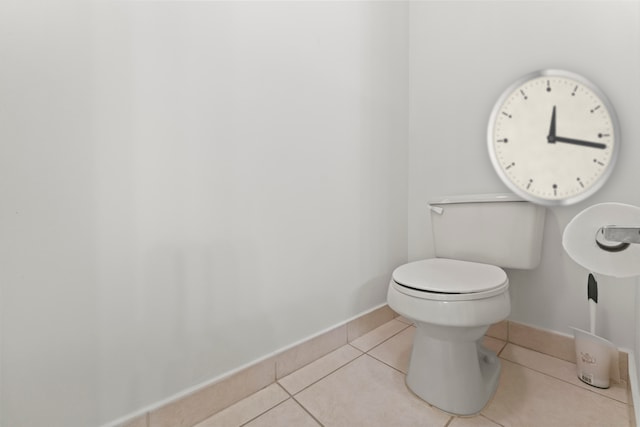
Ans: {"hour": 12, "minute": 17}
